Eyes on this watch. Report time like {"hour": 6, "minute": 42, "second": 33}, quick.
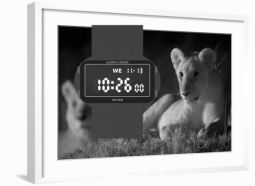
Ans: {"hour": 10, "minute": 26, "second": 0}
